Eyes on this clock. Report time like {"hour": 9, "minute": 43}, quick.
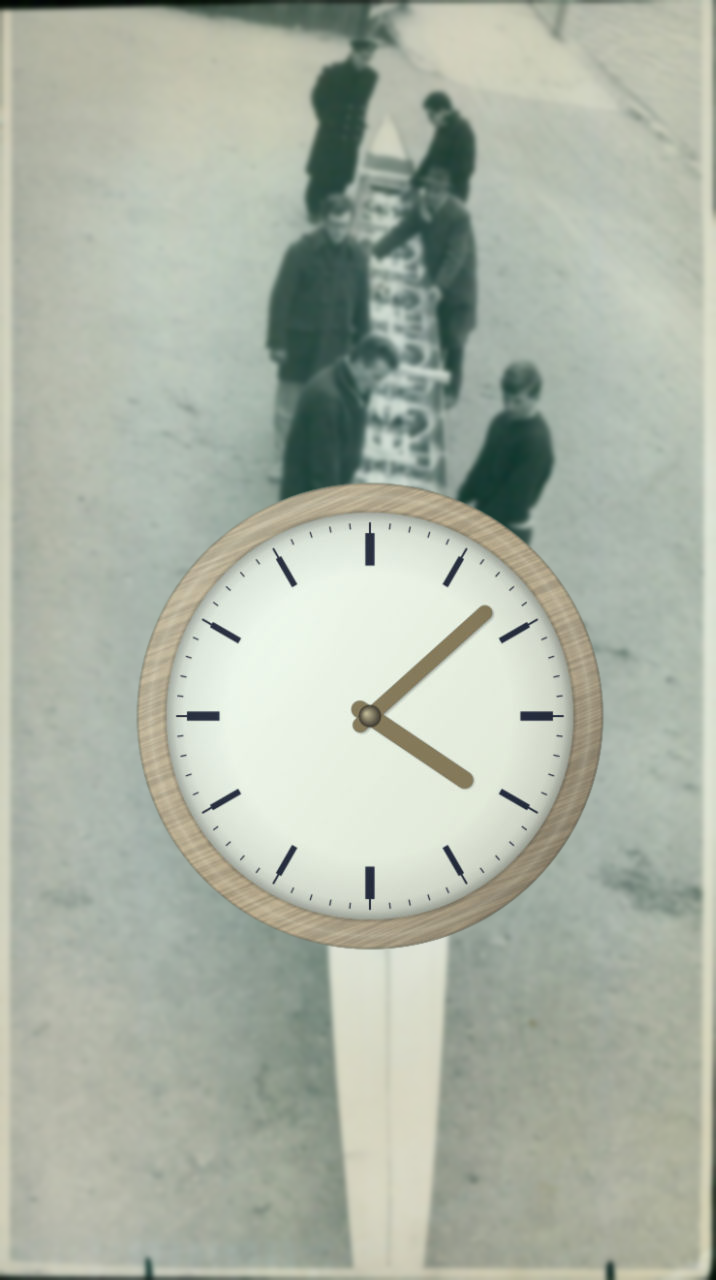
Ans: {"hour": 4, "minute": 8}
